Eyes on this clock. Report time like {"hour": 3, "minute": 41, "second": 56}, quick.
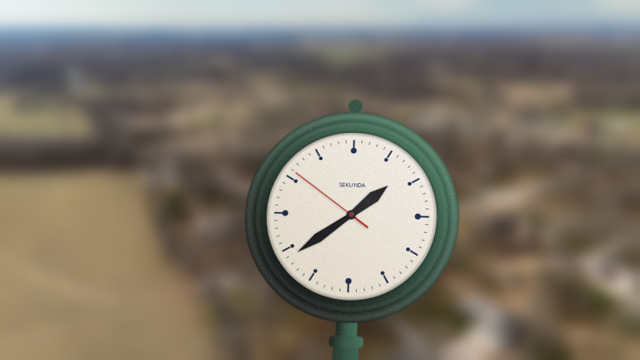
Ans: {"hour": 1, "minute": 38, "second": 51}
